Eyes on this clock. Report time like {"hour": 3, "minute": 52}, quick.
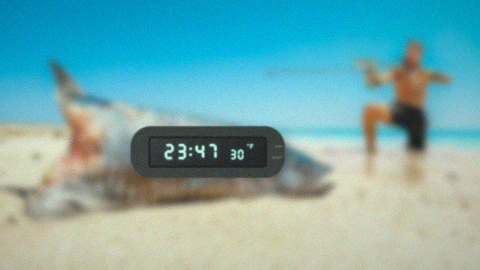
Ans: {"hour": 23, "minute": 47}
